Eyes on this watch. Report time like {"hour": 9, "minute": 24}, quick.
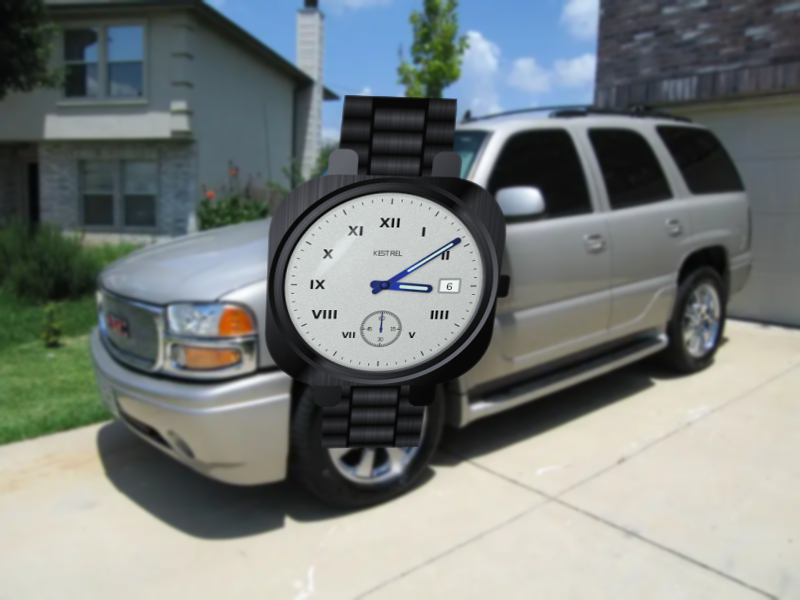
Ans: {"hour": 3, "minute": 9}
